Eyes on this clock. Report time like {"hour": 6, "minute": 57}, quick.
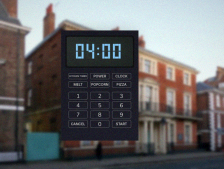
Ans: {"hour": 4, "minute": 0}
